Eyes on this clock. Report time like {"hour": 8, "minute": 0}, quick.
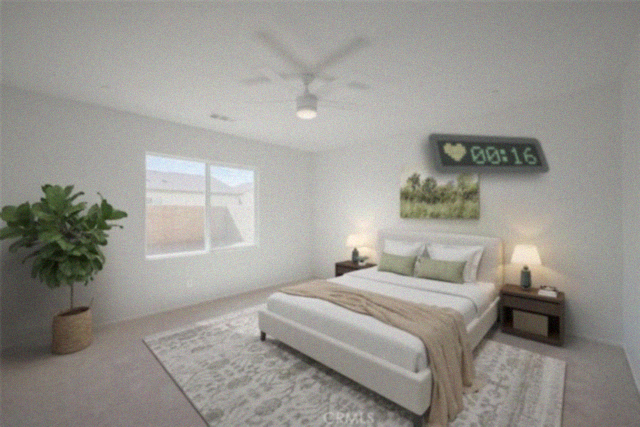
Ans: {"hour": 0, "minute": 16}
